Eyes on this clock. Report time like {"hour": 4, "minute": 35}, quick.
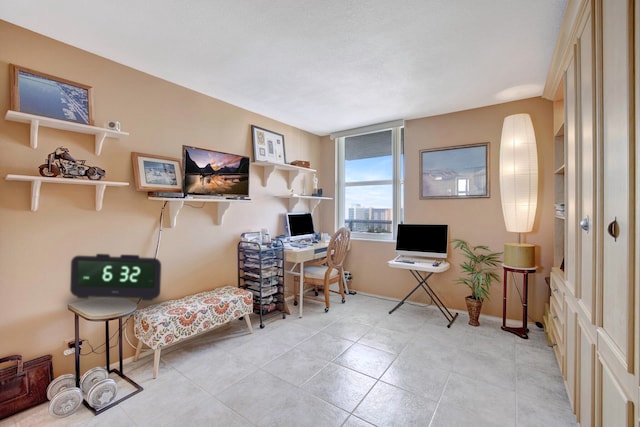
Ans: {"hour": 6, "minute": 32}
